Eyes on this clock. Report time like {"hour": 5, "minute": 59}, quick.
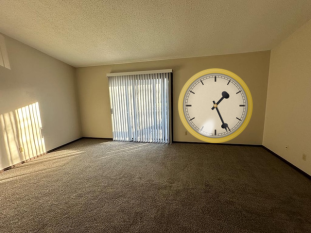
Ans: {"hour": 1, "minute": 26}
